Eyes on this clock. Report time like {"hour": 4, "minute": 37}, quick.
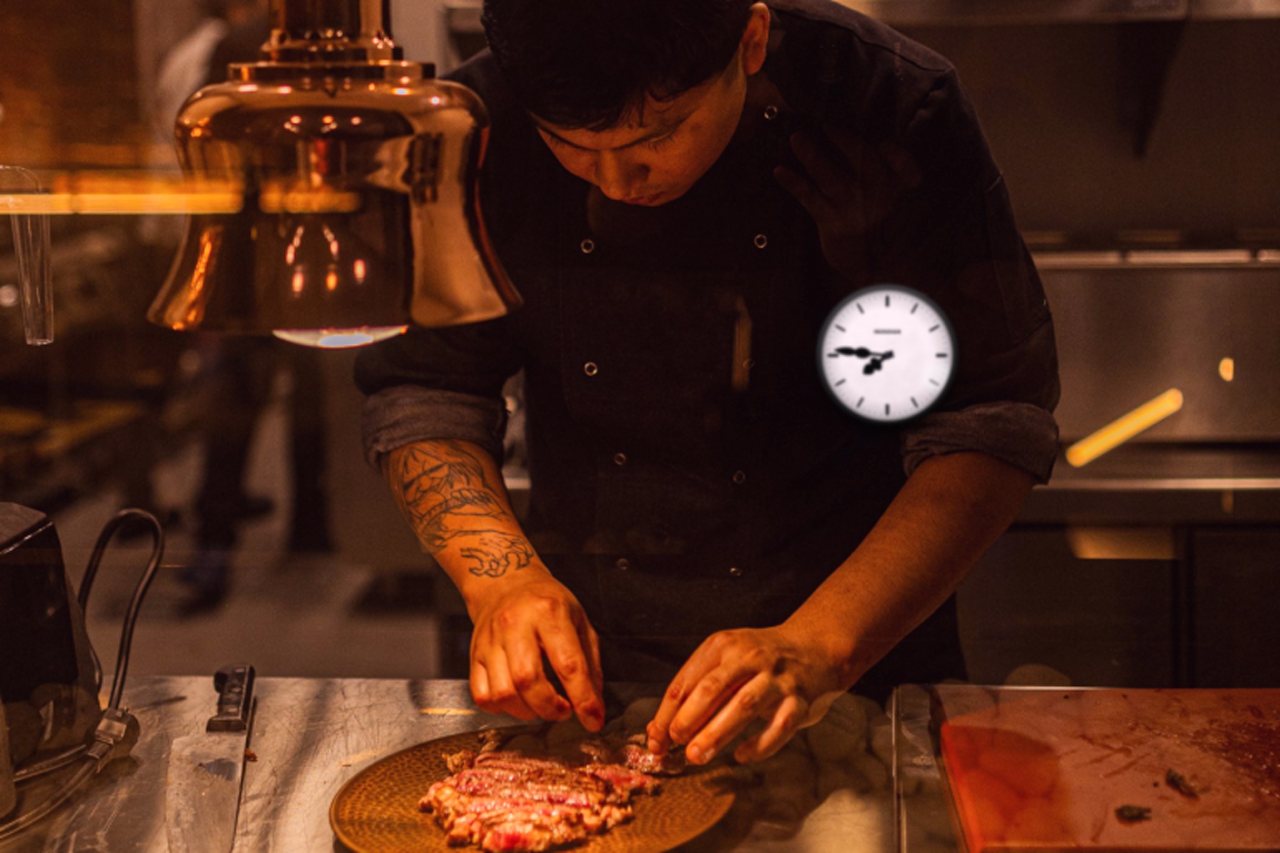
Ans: {"hour": 7, "minute": 46}
